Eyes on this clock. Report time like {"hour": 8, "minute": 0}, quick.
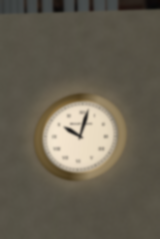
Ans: {"hour": 10, "minute": 2}
